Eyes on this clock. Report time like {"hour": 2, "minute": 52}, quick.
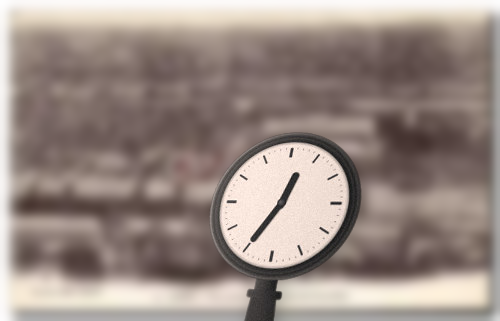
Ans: {"hour": 12, "minute": 35}
